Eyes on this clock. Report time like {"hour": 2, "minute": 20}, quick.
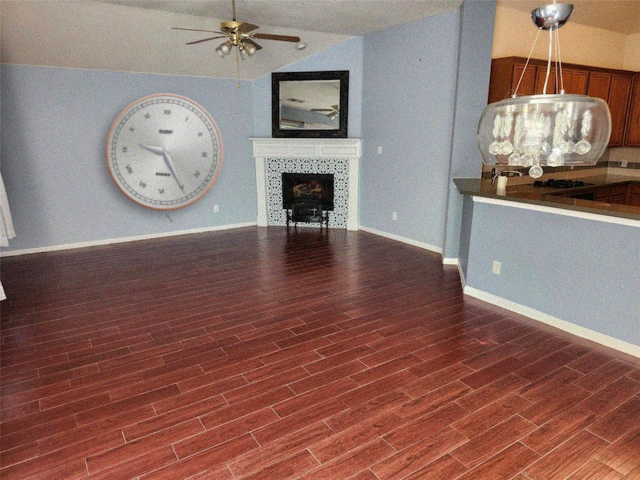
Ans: {"hour": 9, "minute": 25}
